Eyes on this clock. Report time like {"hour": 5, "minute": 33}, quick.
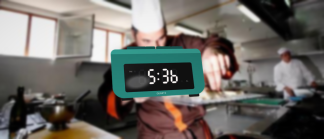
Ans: {"hour": 5, "minute": 36}
